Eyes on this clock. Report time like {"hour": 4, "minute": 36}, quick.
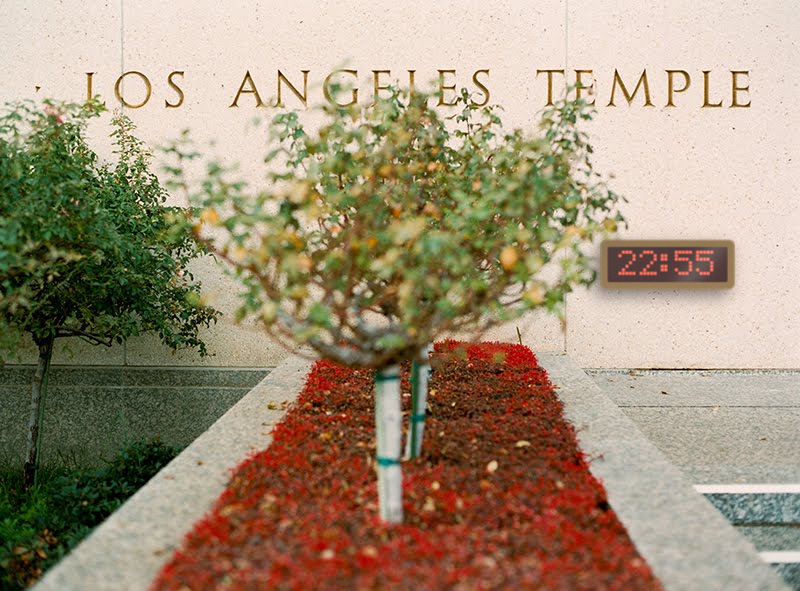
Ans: {"hour": 22, "minute": 55}
